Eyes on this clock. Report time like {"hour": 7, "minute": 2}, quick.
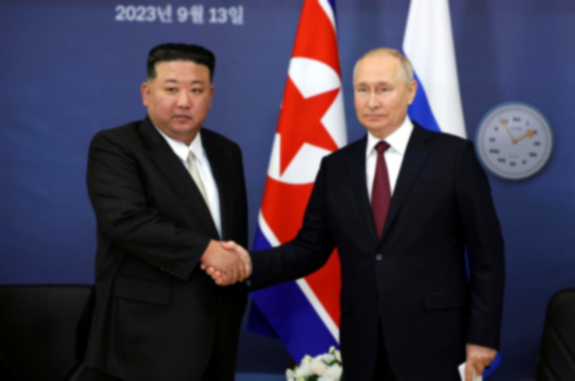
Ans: {"hour": 1, "minute": 54}
